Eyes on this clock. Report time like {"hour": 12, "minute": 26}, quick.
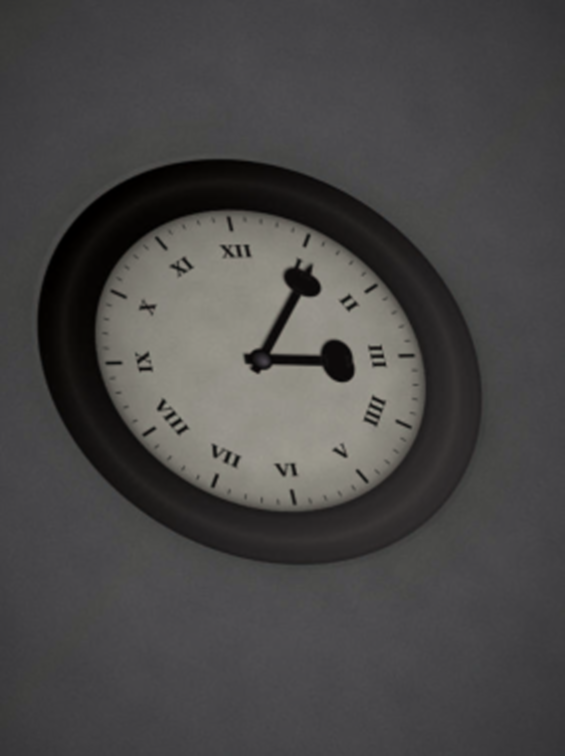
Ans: {"hour": 3, "minute": 6}
